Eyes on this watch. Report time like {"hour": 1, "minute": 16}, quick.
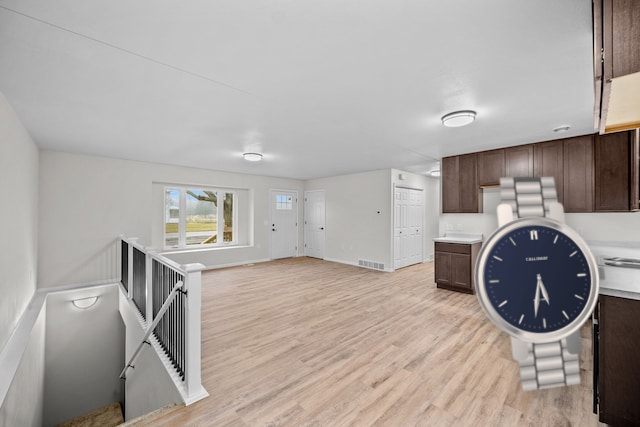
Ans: {"hour": 5, "minute": 32}
